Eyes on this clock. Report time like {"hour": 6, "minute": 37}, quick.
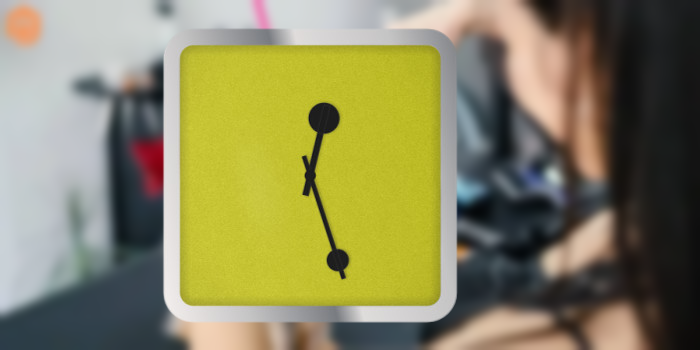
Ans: {"hour": 12, "minute": 27}
